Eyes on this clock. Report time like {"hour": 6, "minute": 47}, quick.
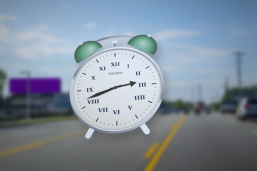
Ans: {"hour": 2, "minute": 42}
